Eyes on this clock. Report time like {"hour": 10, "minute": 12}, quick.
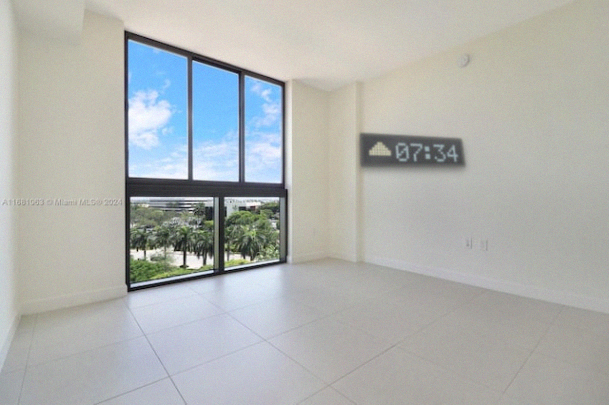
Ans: {"hour": 7, "minute": 34}
